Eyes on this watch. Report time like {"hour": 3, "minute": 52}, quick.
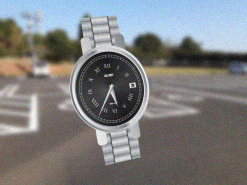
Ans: {"hour": 5, "minute": 36}
